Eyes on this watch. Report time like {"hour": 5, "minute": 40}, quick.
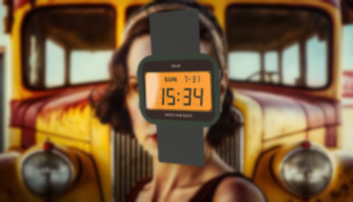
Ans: {"hour": 15, "minute": 34}
